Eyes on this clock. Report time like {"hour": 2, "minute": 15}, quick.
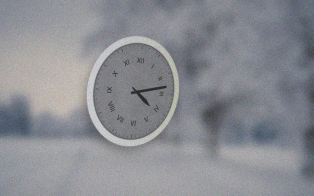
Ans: {"hour": 4, "minute": 13}
